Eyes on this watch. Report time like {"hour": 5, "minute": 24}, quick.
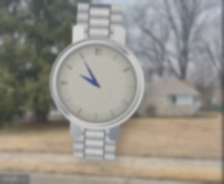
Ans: {"hour": 9, "minute": 55}
